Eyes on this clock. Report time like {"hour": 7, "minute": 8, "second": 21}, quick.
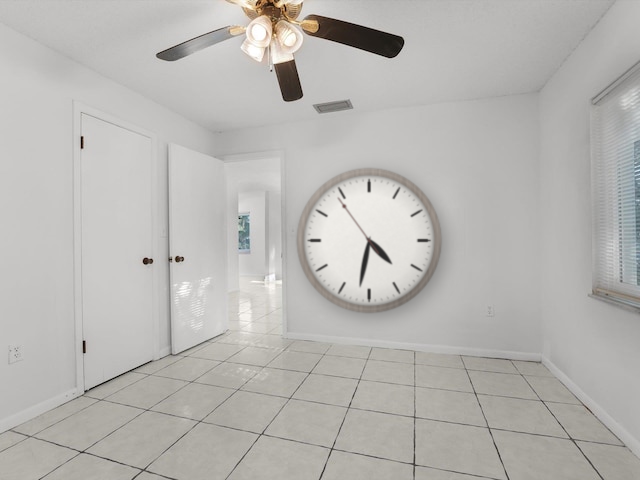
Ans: {"hour": 4, "minute": 31, "second": 54}
